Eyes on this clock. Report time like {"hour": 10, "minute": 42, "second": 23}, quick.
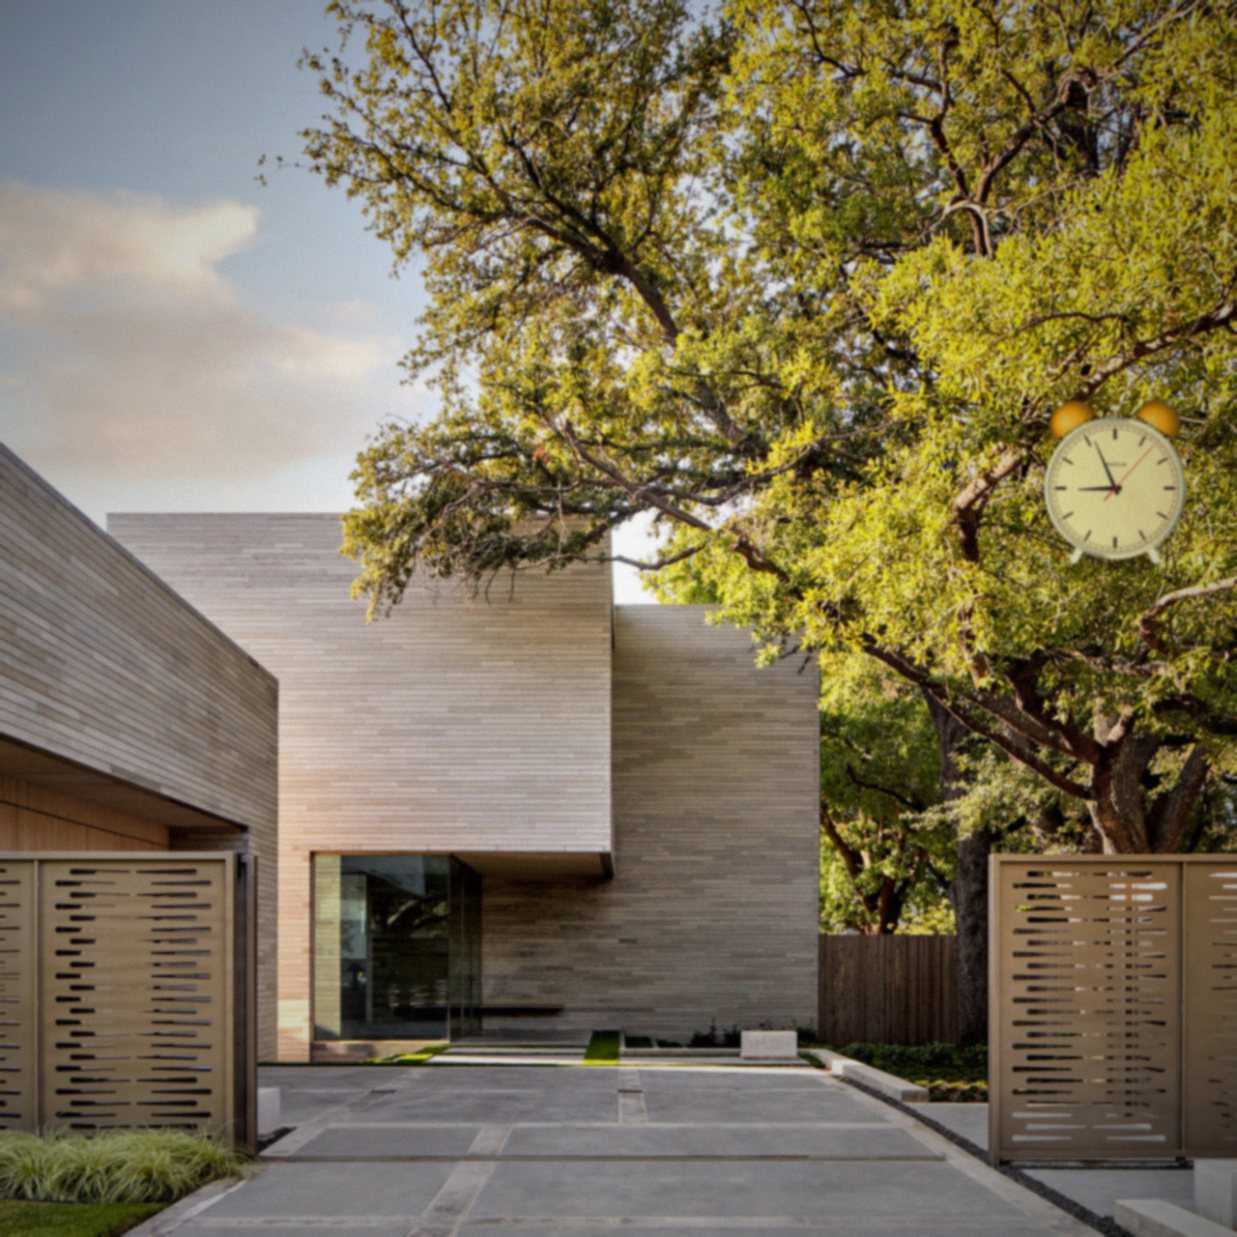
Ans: {"hour": 8, "minute": 56, "second": 7}
